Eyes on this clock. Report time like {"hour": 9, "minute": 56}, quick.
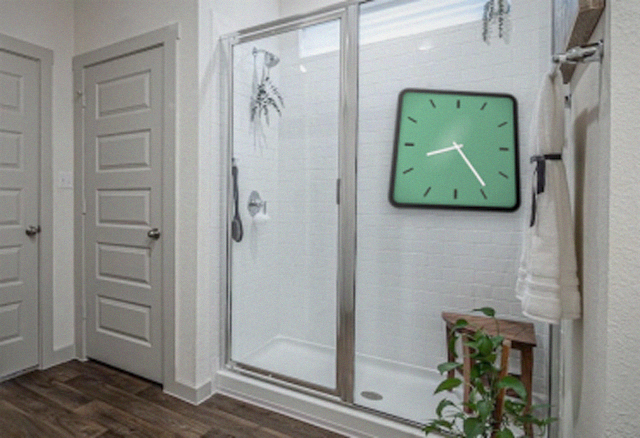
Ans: {"hour": 8, "minute": 24}
